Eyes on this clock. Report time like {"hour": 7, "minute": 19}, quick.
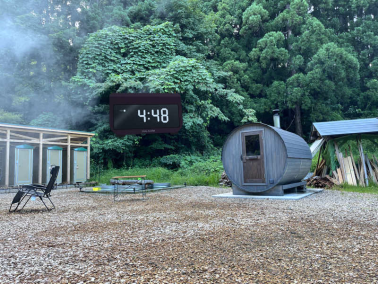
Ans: {"hour": 4, "minute": 48}
